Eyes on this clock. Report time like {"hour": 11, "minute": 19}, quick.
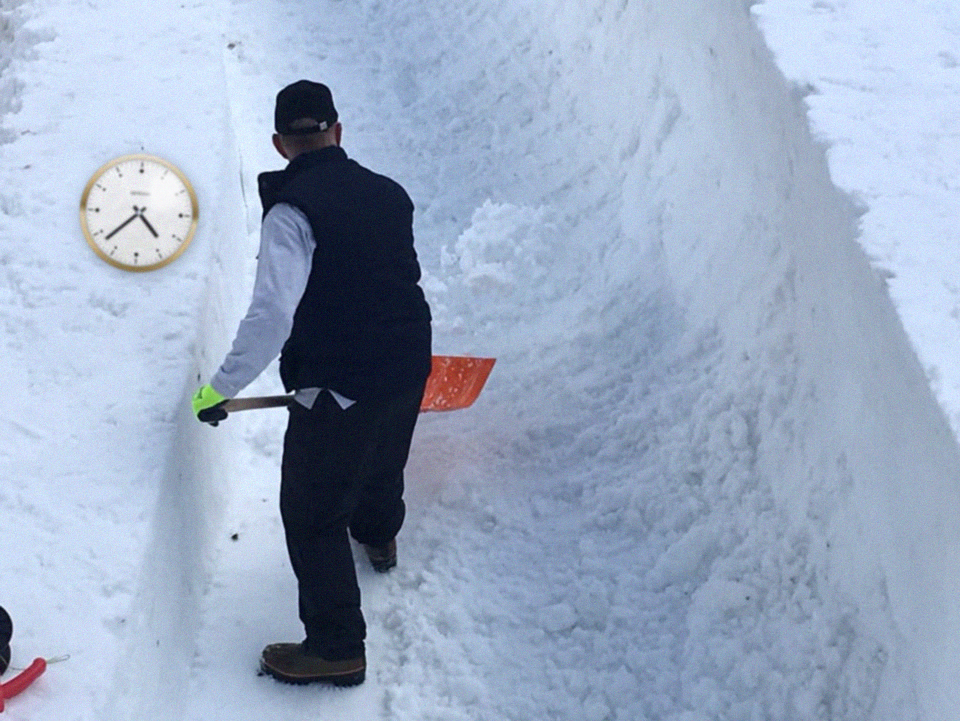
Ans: {"hour": 4, "minute": 38}
